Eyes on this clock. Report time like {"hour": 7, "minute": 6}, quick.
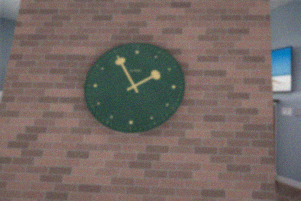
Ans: {"hour": 1, "minute": 55}
